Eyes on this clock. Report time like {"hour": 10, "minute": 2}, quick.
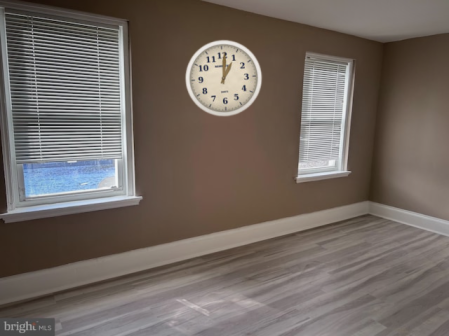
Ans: {"hour": 1, "minute": 1}
